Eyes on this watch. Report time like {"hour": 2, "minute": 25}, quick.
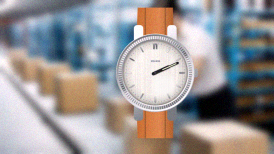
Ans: {"hour": 2, "minute": 11}
